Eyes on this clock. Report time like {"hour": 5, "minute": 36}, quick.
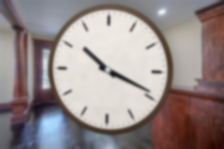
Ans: {"hour": 10, "minute": 19}
